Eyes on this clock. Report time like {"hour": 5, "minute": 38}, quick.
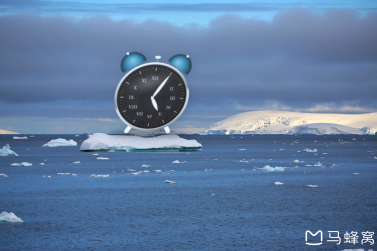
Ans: {"hour": 5, "minute": 5}
